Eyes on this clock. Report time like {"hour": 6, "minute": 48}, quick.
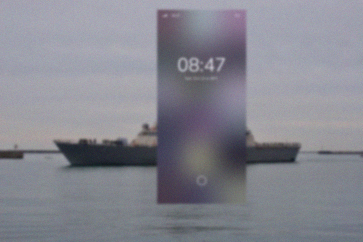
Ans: {"hour": 8, "minute": 47}
